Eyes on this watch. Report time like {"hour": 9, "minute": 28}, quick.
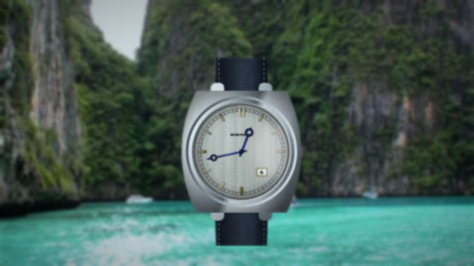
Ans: {"hour": 12, "minute": 43}
